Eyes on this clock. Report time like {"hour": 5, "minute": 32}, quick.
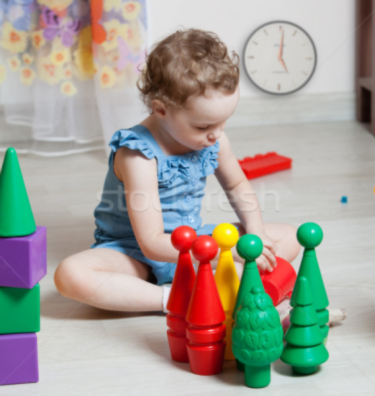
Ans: {"hour": 5, "minute": 1}
